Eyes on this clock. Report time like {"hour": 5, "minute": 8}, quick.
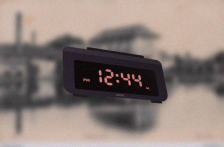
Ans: {"hour": 12, "minute": 44}
